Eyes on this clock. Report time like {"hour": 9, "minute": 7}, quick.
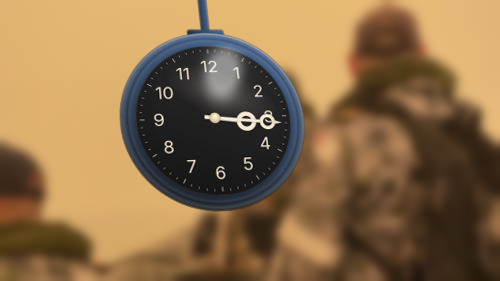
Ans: {"hour": 3, "minute": 16}
